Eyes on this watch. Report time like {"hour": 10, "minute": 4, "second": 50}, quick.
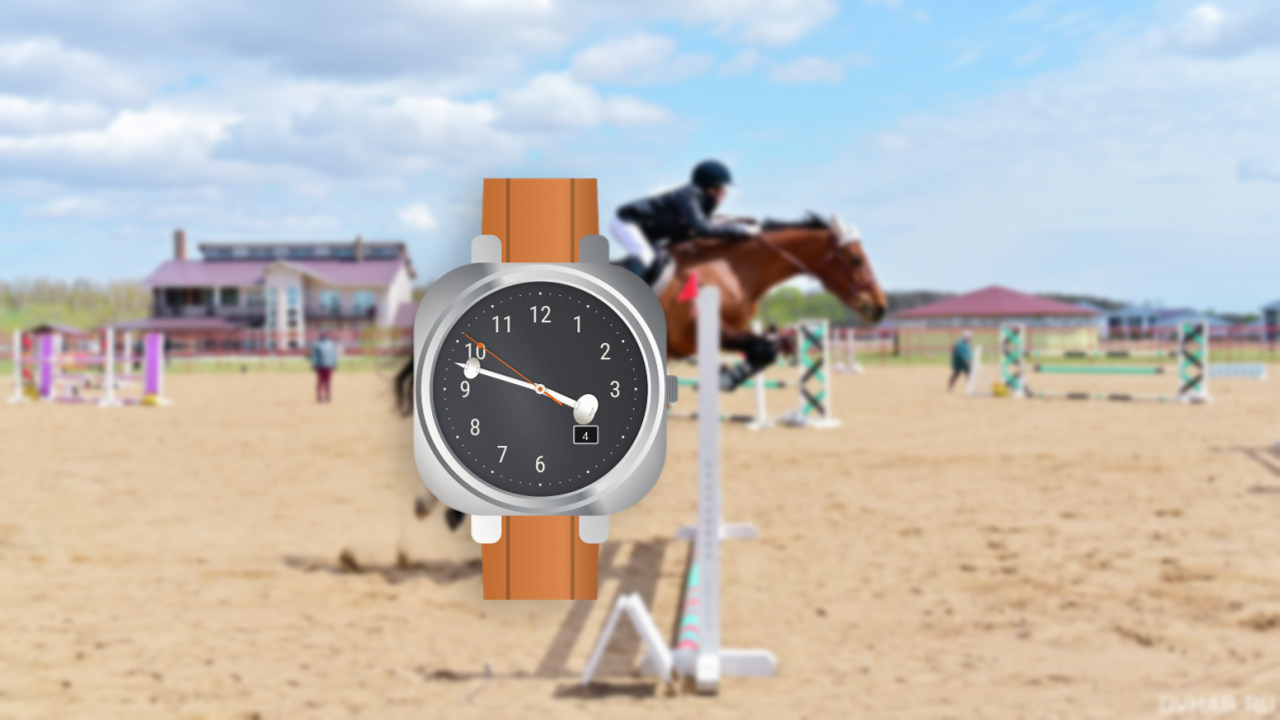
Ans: {"hour": 3, "minute": 47, "second": 51}
